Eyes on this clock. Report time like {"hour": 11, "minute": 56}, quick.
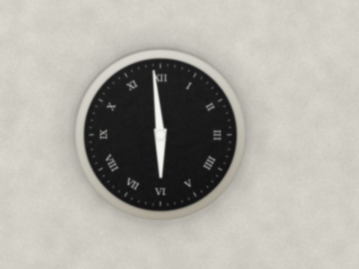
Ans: {"hour": 5, "minute": 59}
